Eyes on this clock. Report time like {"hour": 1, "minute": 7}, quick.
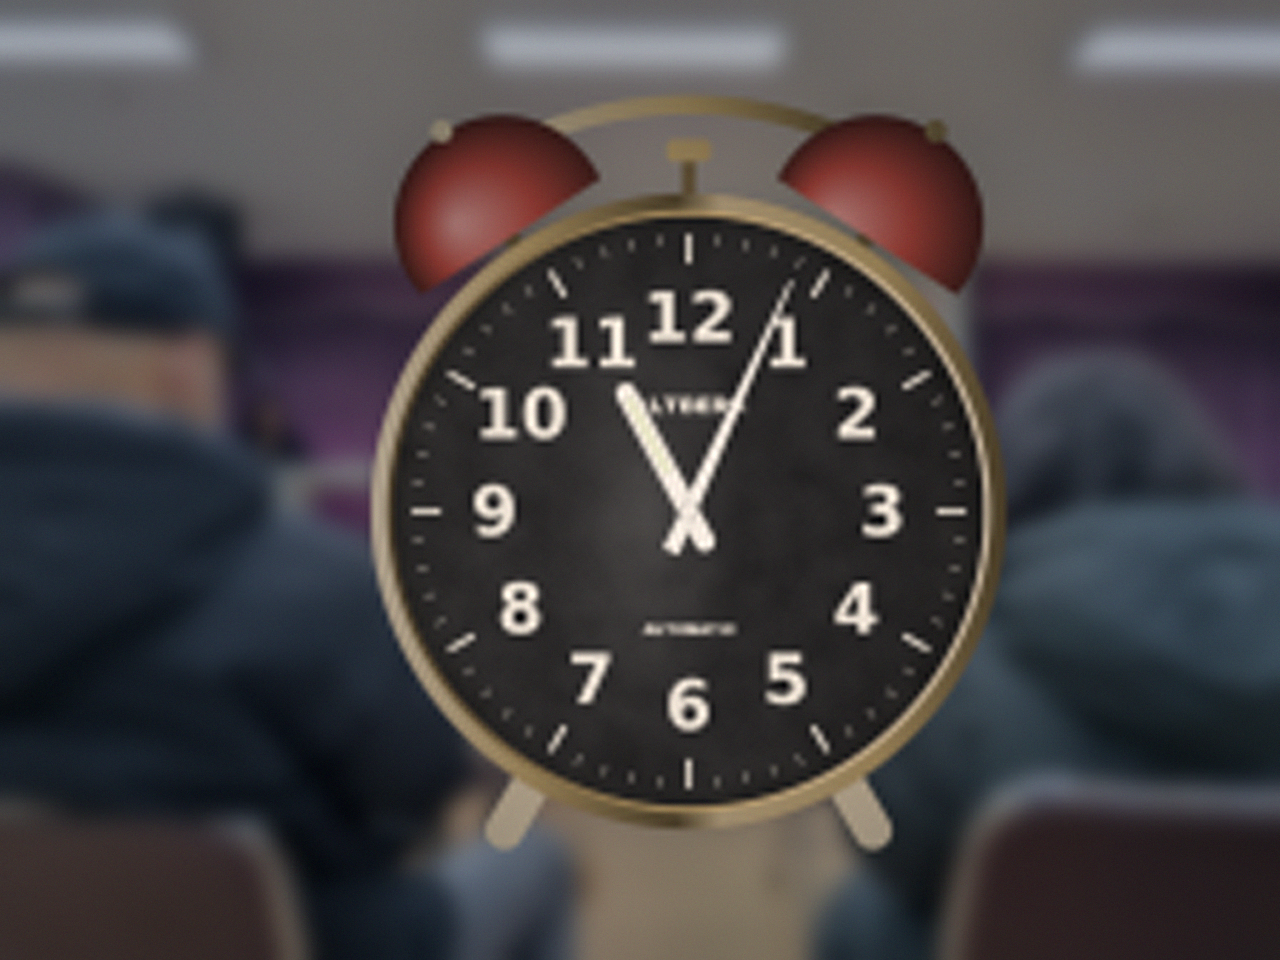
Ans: {"hour": 11, "minute": 4}
